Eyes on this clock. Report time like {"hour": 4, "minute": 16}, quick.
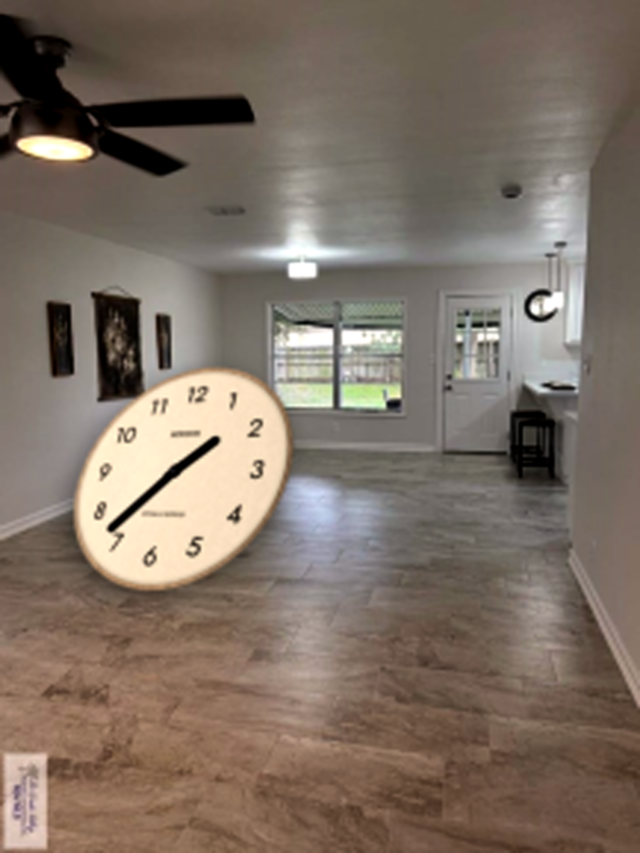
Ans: {"hour": 1, "minute": 37}
